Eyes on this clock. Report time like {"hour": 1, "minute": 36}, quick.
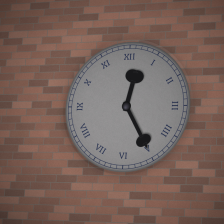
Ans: {"hour": 12, "minute": 25}
